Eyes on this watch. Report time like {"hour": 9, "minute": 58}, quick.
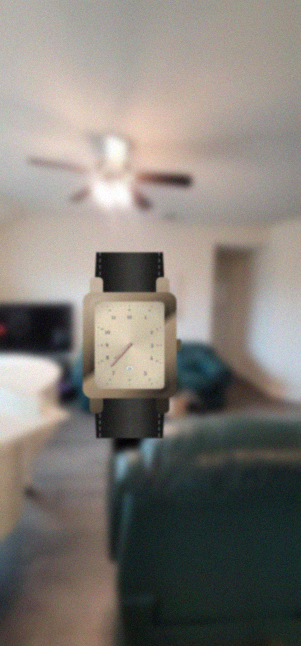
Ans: {"hour": 7, "minute": 37}
